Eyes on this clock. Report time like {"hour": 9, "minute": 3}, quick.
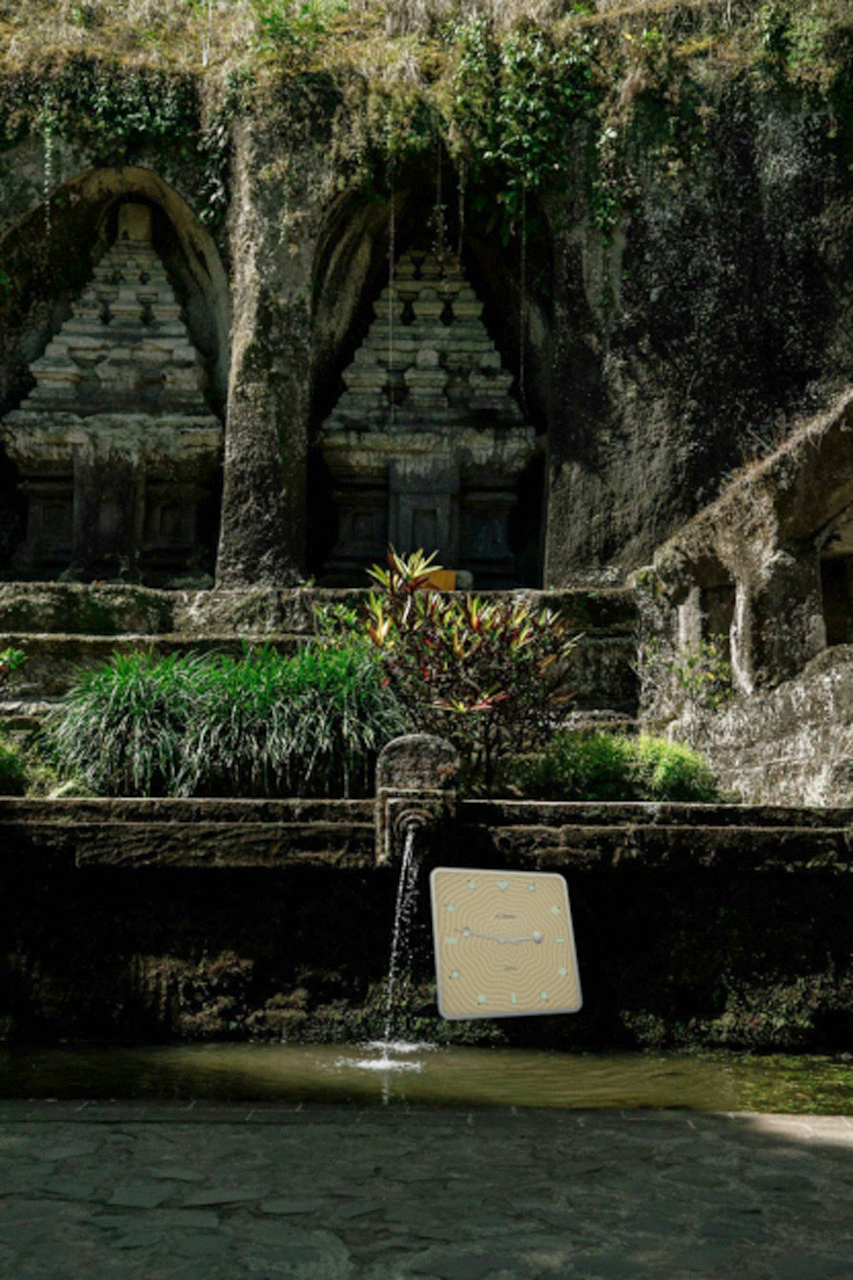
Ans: {"hour": 2, "minute": 47}
